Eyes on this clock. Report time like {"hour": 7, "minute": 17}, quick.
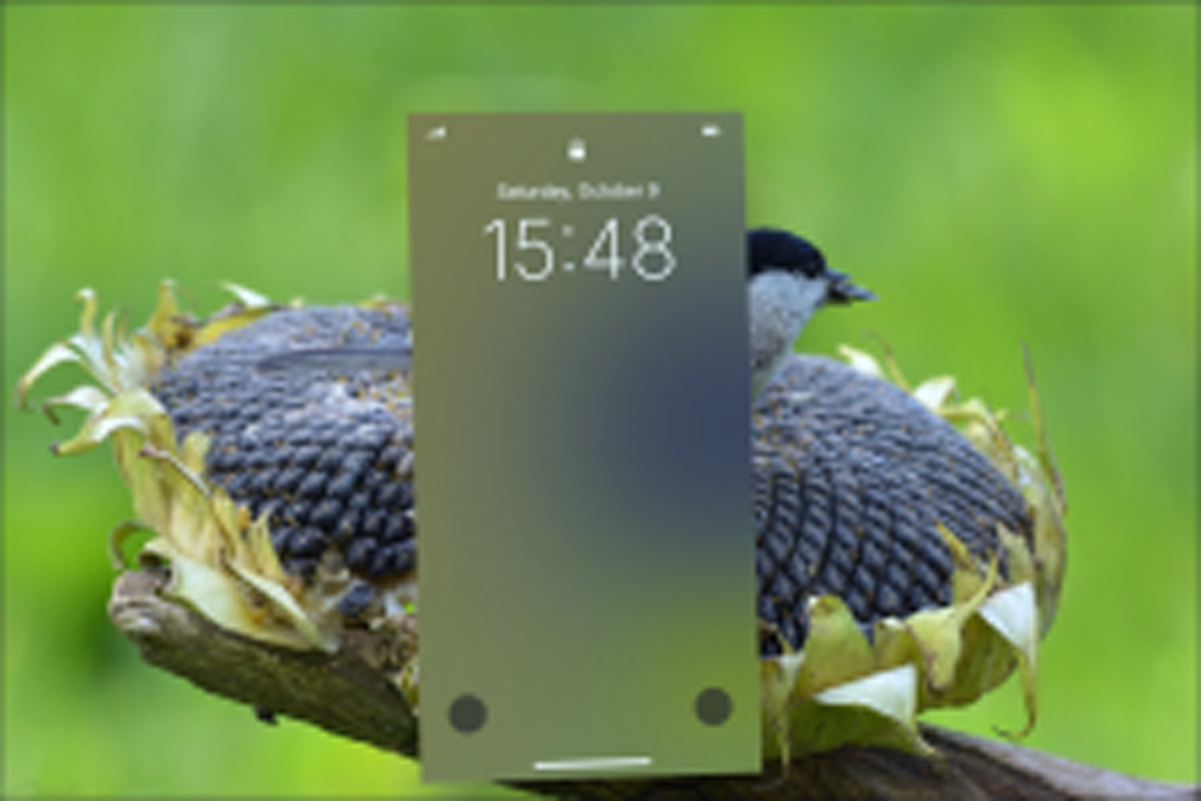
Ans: {"hour": 15, "minute": 48}
